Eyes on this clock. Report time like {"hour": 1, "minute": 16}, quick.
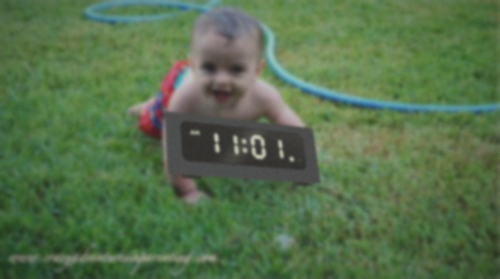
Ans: {"hour": 11, "minute": 1}
